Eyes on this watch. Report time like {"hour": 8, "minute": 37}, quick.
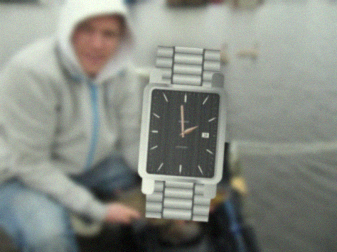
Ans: {"hour": 1, "minute": 59}
